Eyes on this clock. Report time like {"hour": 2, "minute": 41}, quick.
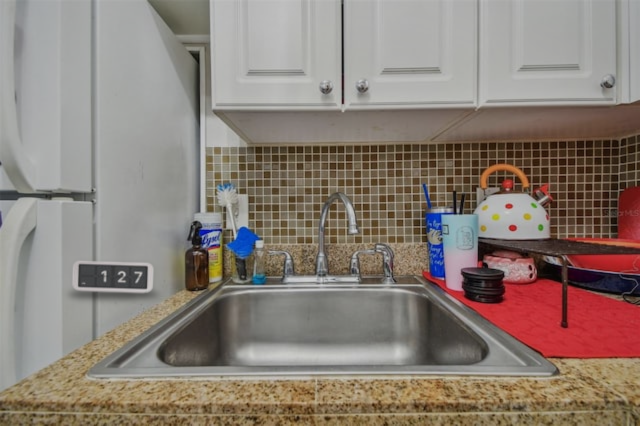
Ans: {"hour": 1, "minute": 27}
